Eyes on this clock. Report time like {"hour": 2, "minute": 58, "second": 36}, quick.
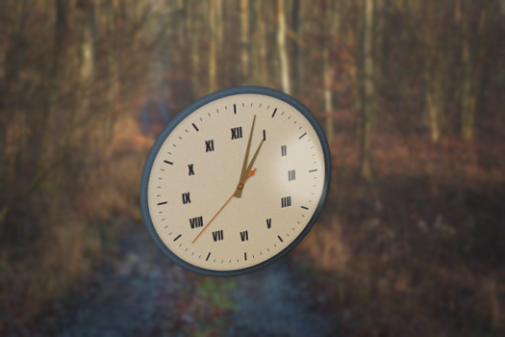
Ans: {"hour": 1, "minute": 2, "second": 38}
